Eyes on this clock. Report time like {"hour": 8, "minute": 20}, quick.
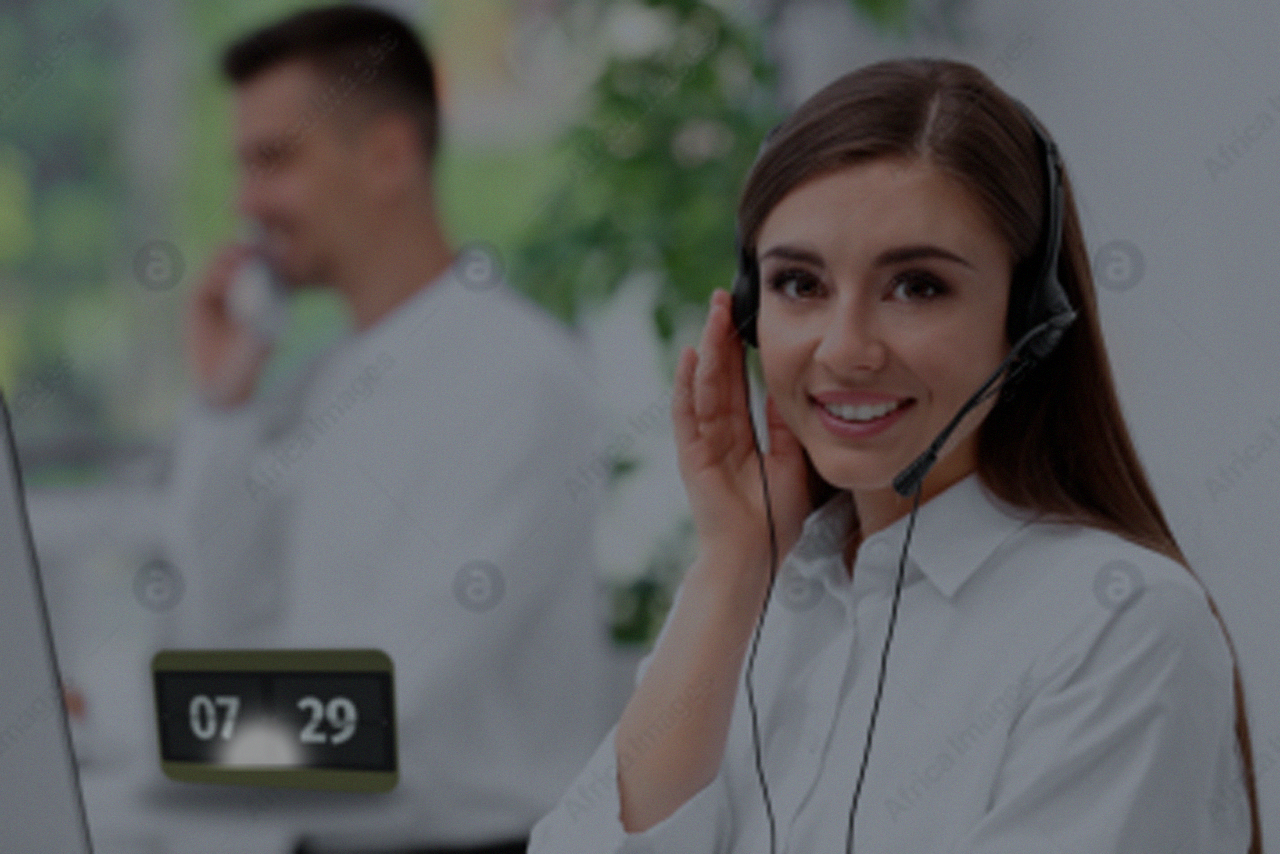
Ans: {"hour": 7, "minute": 29}
